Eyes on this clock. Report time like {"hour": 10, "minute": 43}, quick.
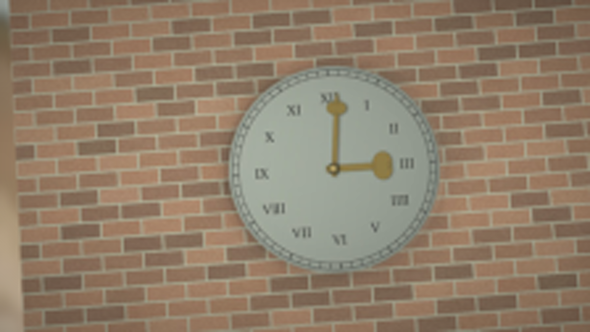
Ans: {"hour": 3, "minute": 1}
